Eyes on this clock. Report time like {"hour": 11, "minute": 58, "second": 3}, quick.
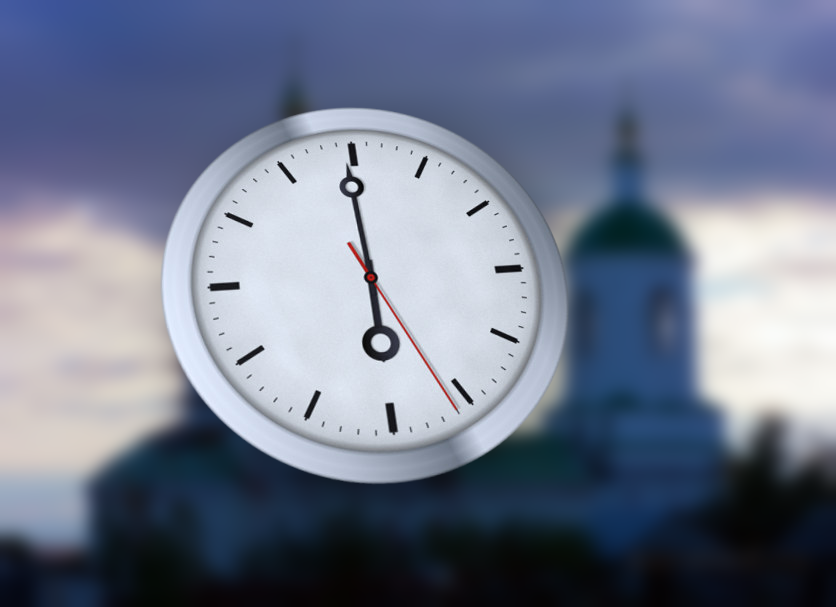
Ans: {"hour": 5, "minute": 59, "second": 26}
